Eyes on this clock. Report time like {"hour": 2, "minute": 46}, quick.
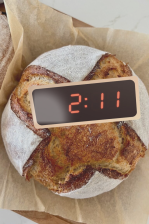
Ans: {"hour": 2, "minute": 11}
